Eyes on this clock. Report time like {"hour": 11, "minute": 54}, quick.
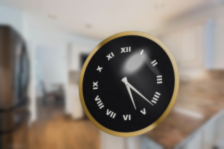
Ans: {"hour": 5, "minute": 22}
